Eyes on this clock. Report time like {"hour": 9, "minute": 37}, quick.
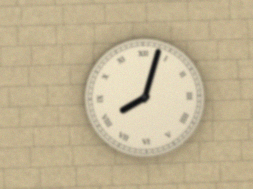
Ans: {"hour": 8, "minute": 3}
